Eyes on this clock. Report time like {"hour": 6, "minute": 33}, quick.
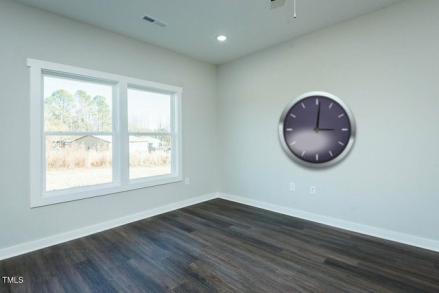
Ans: {"hour": 3, "minute": 1}
